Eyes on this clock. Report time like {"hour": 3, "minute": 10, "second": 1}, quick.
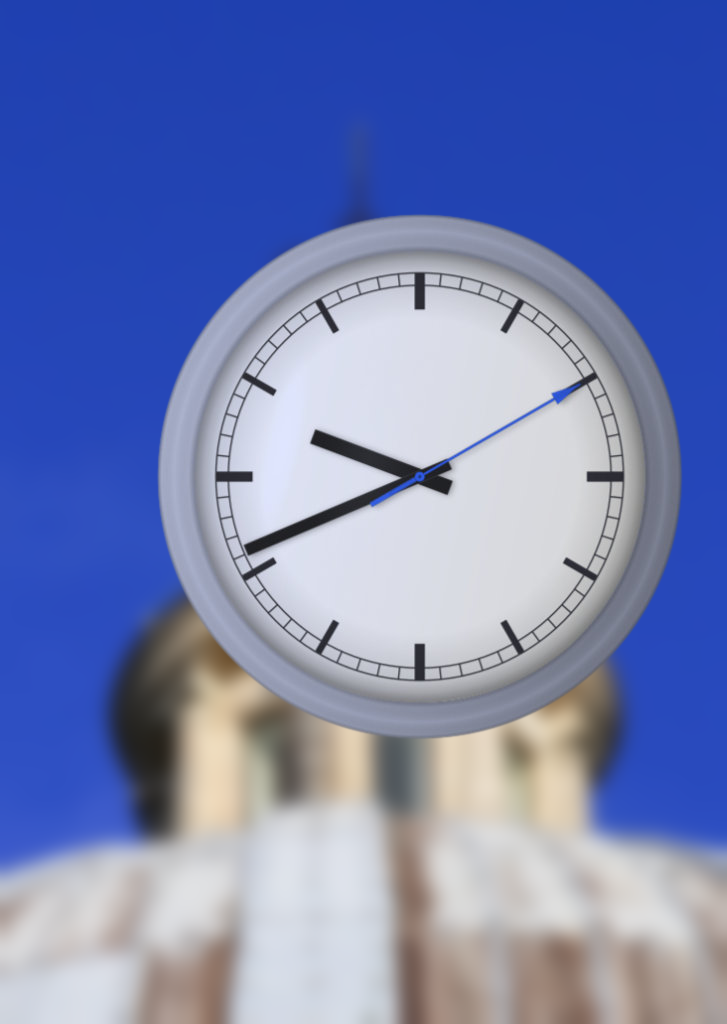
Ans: {"hour": 9, "minute": 41, "second": 10}
